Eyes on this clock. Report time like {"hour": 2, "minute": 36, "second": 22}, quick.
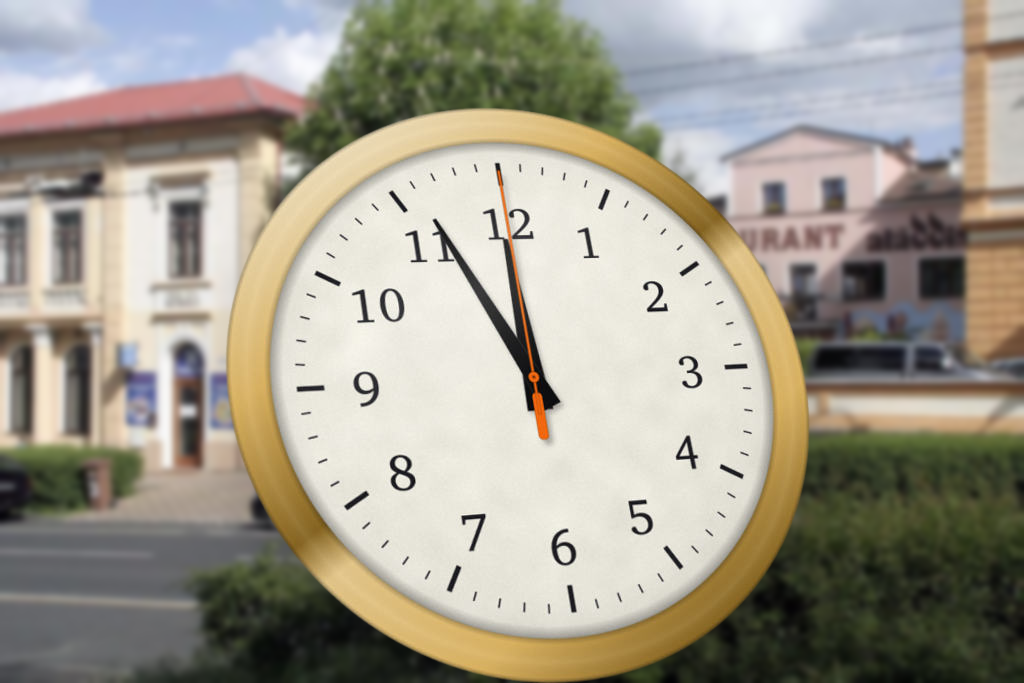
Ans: {"hour": 11, "minute": 56, "second": 0}
